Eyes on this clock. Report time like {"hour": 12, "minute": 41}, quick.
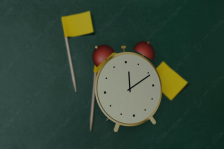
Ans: {"hour": 12, "minute": 11}
